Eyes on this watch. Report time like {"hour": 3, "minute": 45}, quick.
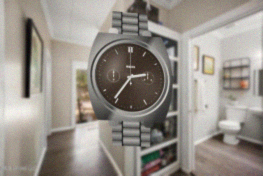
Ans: {"hour": 2, "minute": 36}
